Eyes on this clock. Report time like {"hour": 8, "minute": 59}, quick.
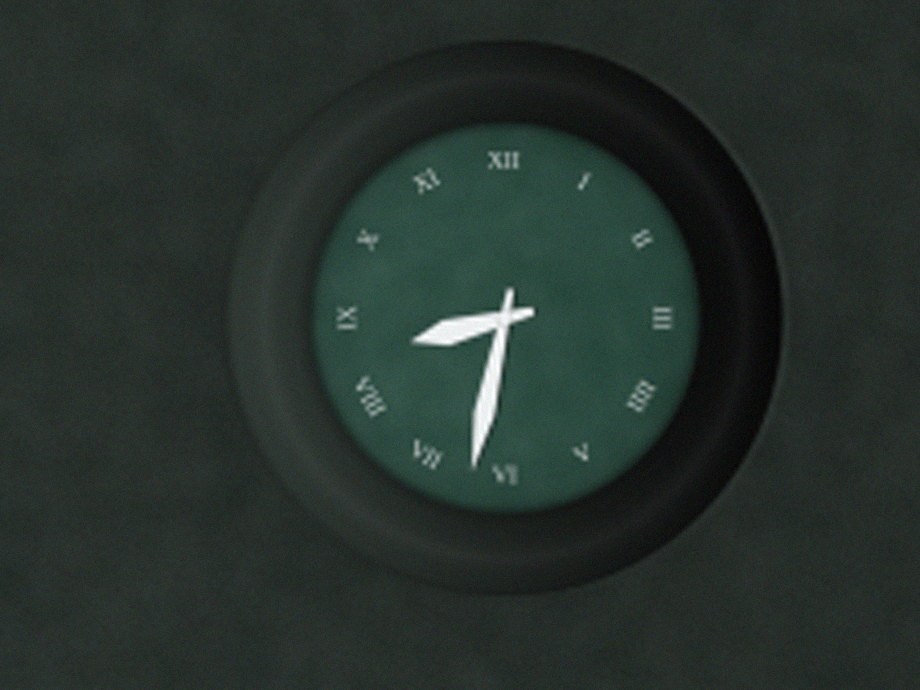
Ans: {"hour": 8, "minute": 32}
